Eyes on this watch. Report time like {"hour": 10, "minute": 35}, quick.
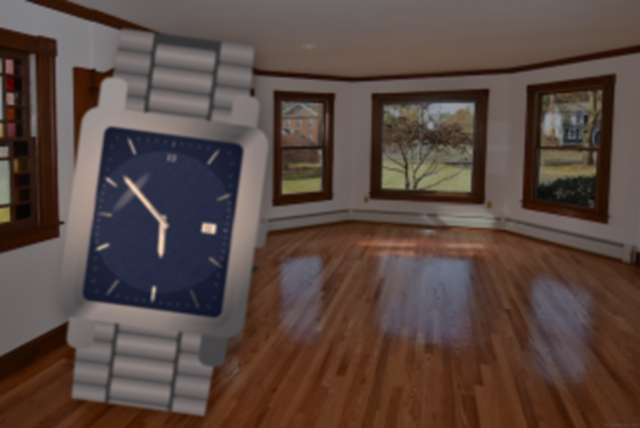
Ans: {"hour": 5, "minute": 52}
